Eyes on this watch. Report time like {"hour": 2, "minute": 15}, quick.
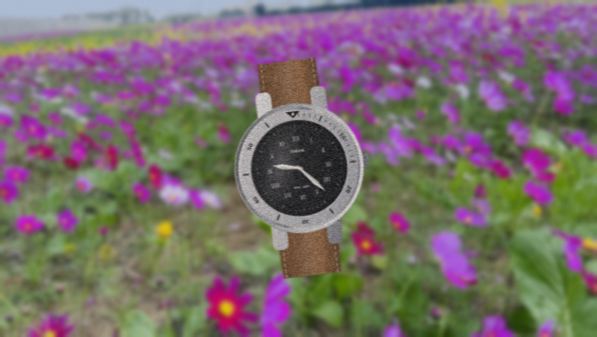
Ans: {"hour": 9, "minute": 23}
